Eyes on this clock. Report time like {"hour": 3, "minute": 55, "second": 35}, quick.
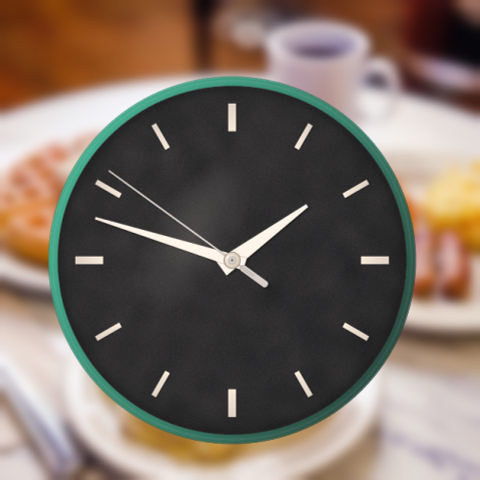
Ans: {"hour": 1, "minute": 47, "second": 51}
